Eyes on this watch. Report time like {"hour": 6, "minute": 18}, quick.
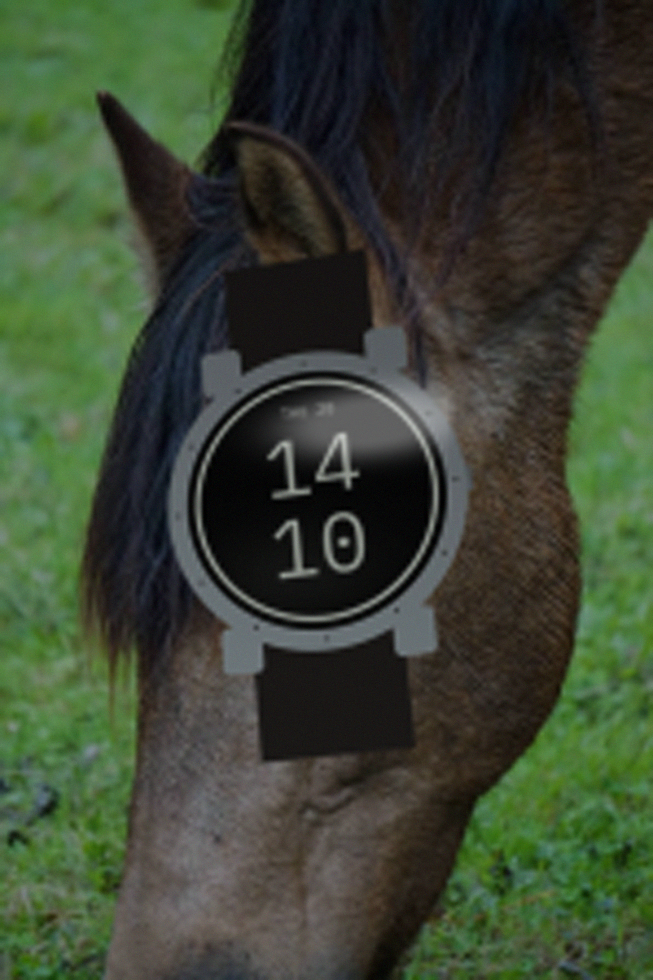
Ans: {"hour": 14, "minute": 10}
